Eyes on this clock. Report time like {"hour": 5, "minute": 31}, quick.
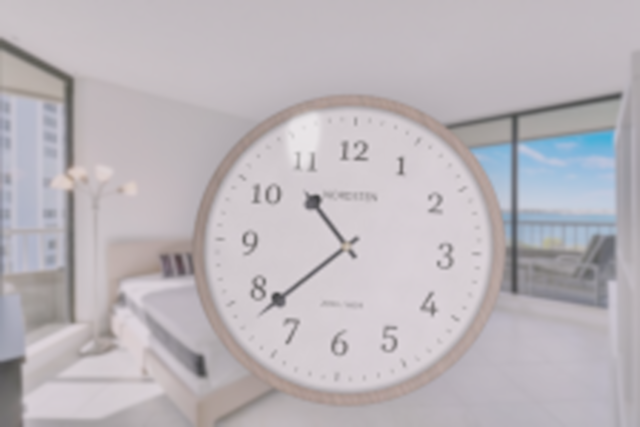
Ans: {"hour": 10, "minute": 38}
